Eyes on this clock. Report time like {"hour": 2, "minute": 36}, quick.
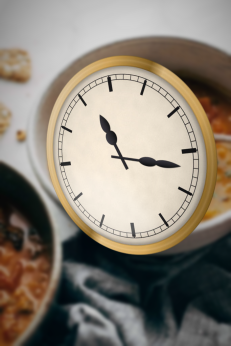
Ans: {"hour": 11, "minute": 17}
